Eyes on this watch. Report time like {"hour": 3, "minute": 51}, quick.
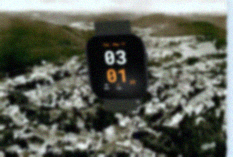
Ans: {"hour": 3, "minute": 1}
